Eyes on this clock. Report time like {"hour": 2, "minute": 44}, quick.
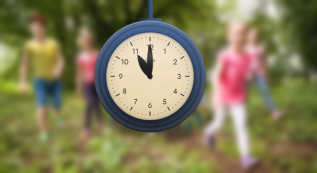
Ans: {"hour": 11, "minute": 0}
